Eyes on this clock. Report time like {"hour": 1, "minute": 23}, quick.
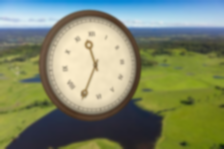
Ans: {"hour": 11, "minute": 35}
